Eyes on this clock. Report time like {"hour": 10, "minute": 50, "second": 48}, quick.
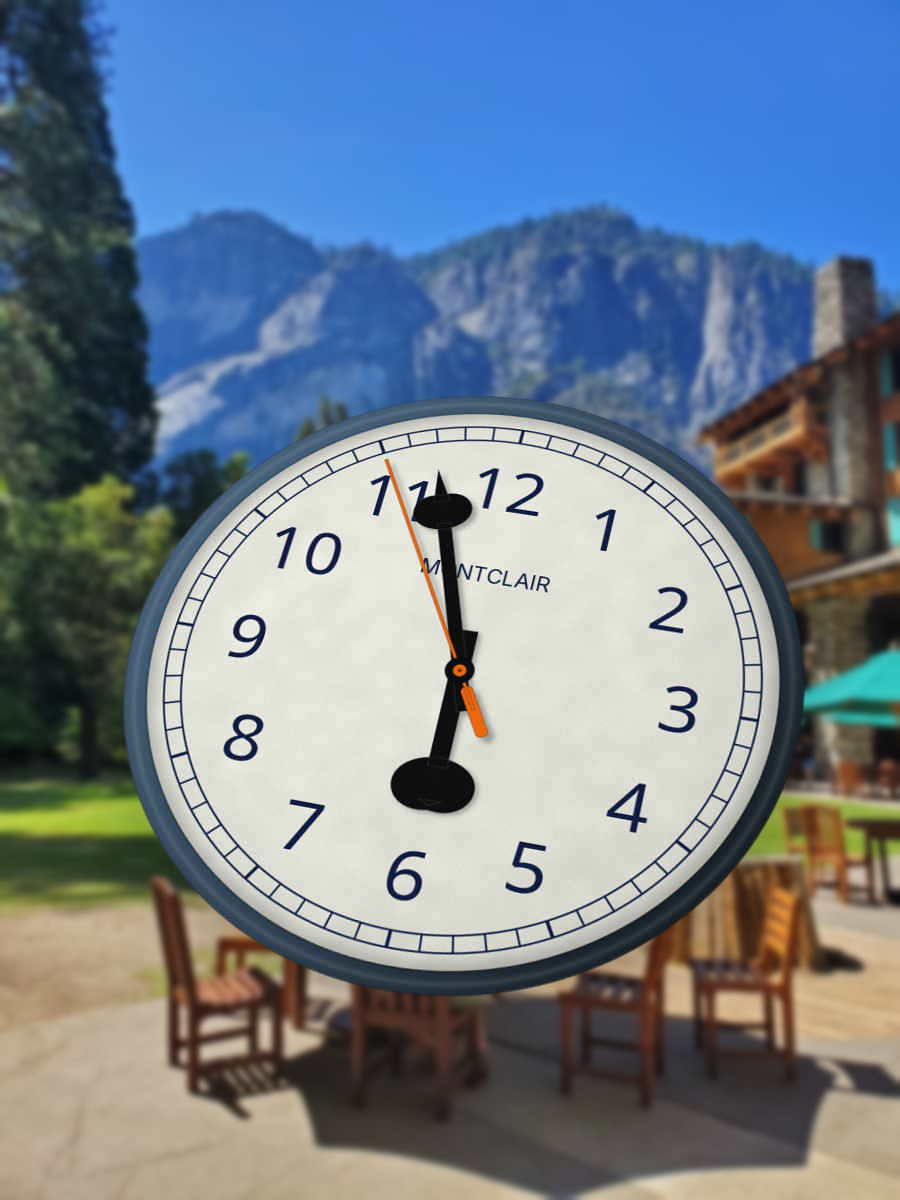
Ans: {"hour": 5, "minute": 56, "second": 55}
